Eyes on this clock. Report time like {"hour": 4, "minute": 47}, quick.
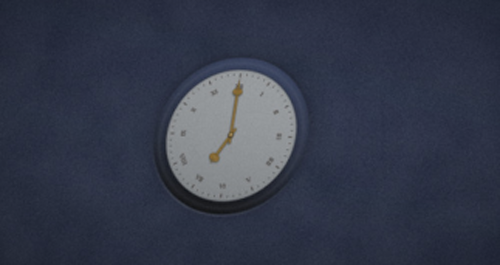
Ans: {"hour": 7, "minute": 0}
